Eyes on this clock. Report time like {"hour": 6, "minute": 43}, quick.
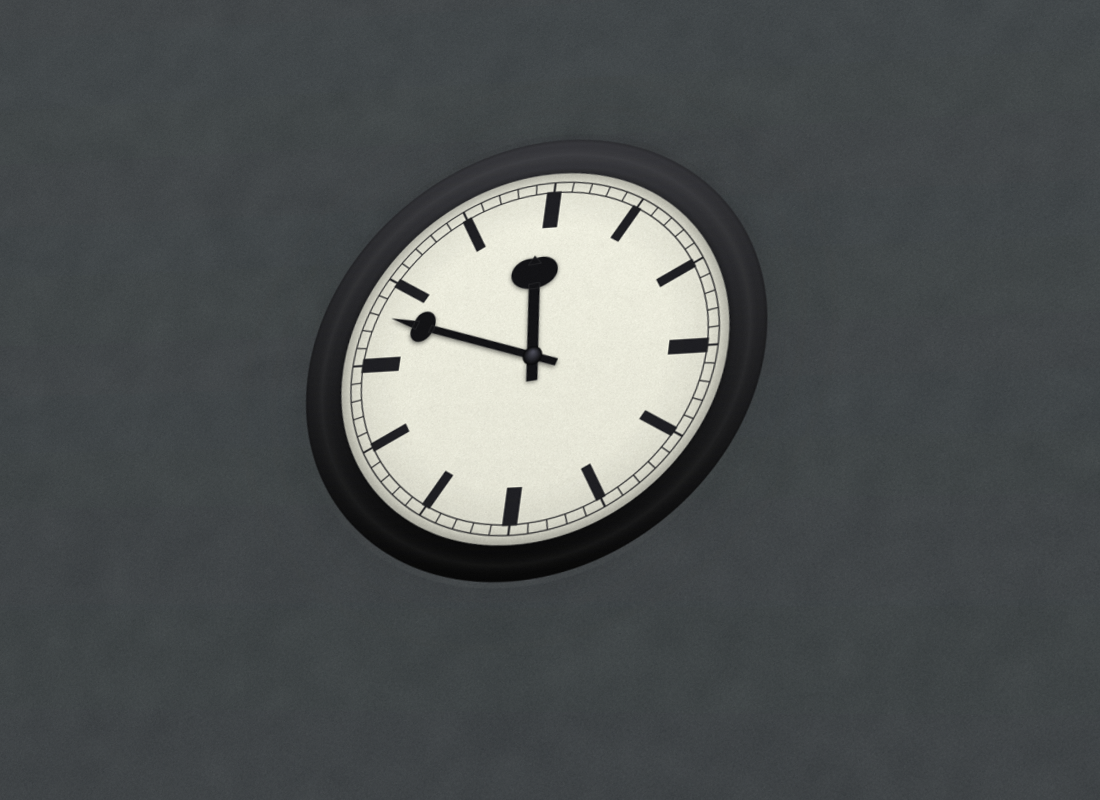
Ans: {"hour": 11, "minute": 48}
